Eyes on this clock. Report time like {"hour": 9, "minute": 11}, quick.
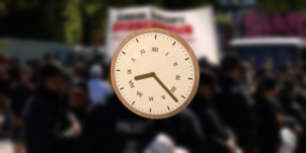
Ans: {"hour": 8, "minute": 22}
